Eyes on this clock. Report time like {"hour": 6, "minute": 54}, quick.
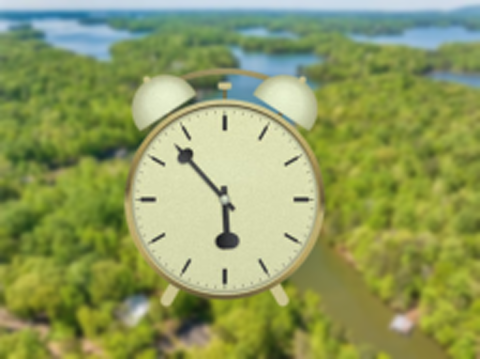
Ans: {"hour": 5, "minute": 53}
